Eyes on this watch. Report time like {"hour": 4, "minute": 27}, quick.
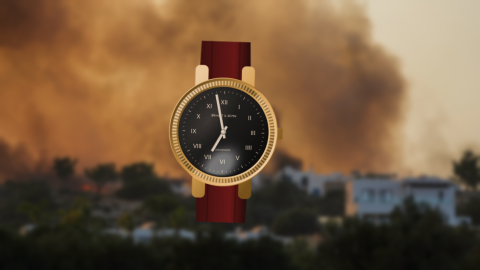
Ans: {"hour": 6, "minute": 58}
